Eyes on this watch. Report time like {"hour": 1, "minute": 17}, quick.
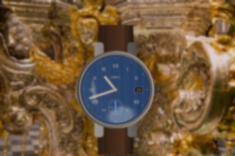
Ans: {"hour": 10, "minute": 42}
